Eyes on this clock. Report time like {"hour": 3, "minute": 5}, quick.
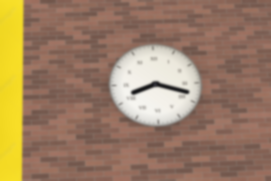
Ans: {"hour": 8, "minute": 18}
